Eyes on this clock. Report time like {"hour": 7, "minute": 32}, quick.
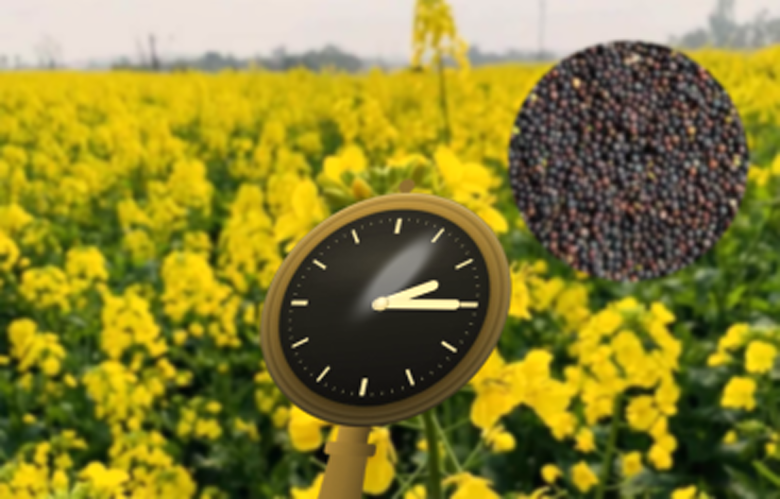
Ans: {"hour": 2, "minute": 15}
